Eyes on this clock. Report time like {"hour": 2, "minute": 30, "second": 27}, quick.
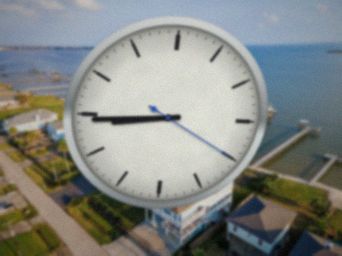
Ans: {"hour": 8, "minute": 44, "second": 20}
